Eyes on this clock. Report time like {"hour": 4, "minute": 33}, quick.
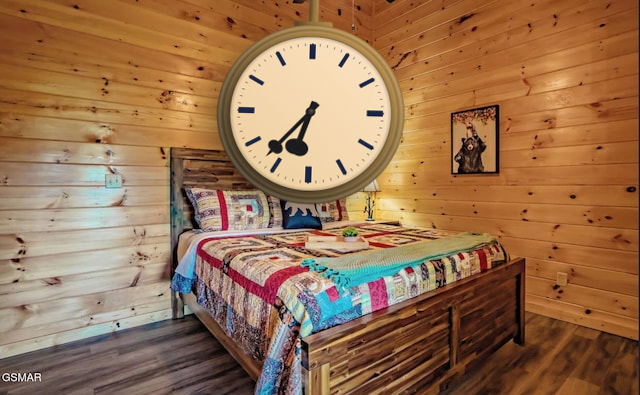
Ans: {"hour": 6, "minute": 37}
